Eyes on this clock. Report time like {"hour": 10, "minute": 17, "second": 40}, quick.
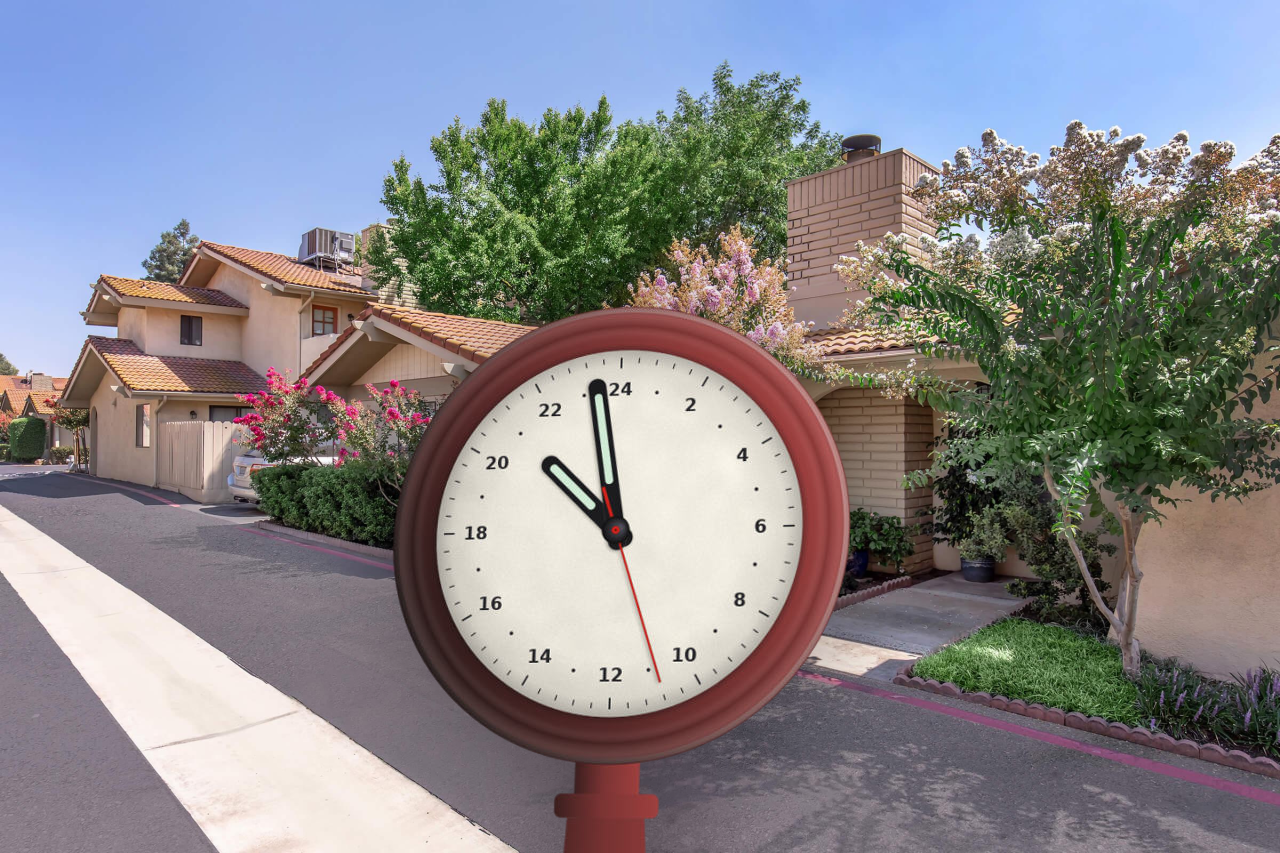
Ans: {"hour": 20, "minute": 58, "second": 27}
